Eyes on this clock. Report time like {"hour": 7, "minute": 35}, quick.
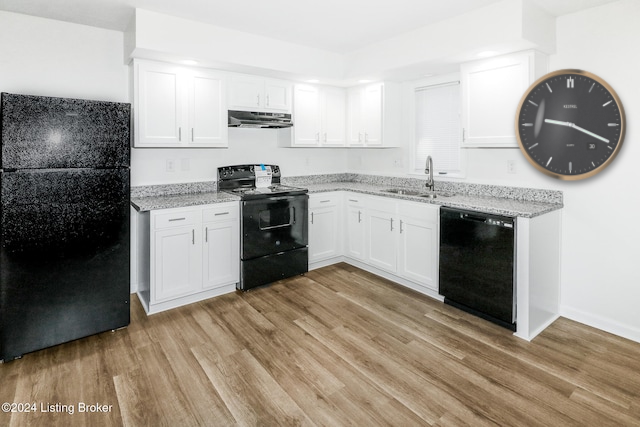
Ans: {"hour": 9, "minute": 19}
